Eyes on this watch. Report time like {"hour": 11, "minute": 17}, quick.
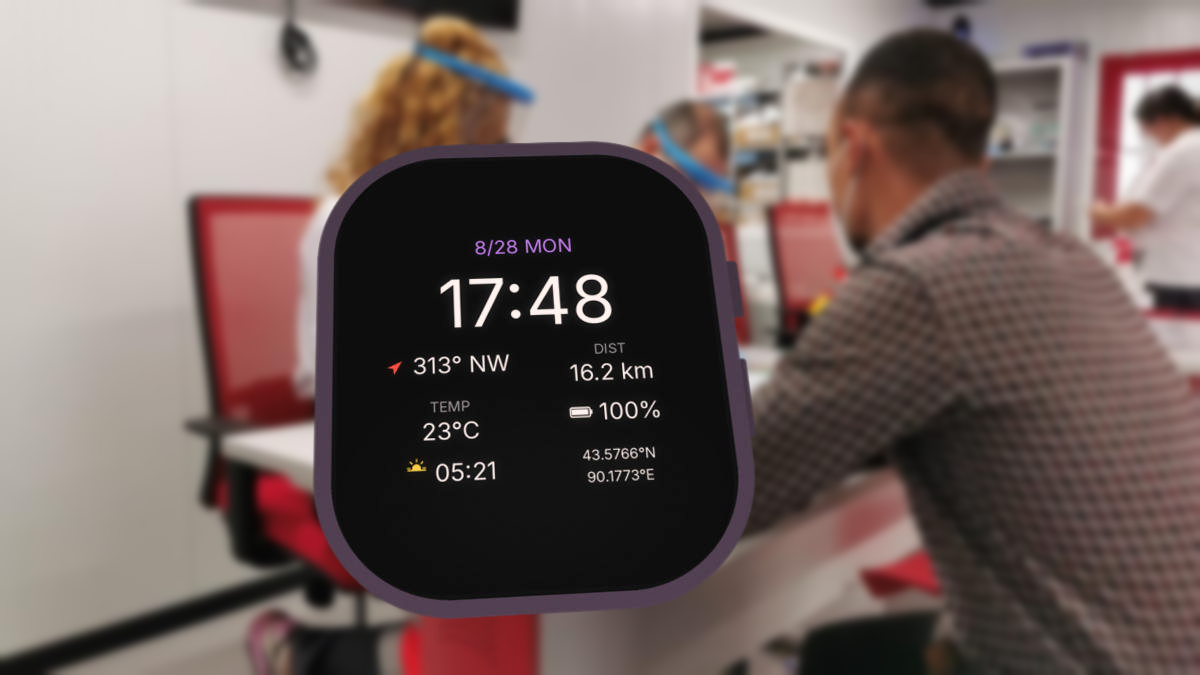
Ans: {"hour": 17, "minute": 48}
